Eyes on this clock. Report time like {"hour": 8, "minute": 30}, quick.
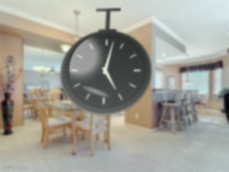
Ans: {"hour": 5, "minute": 2}
